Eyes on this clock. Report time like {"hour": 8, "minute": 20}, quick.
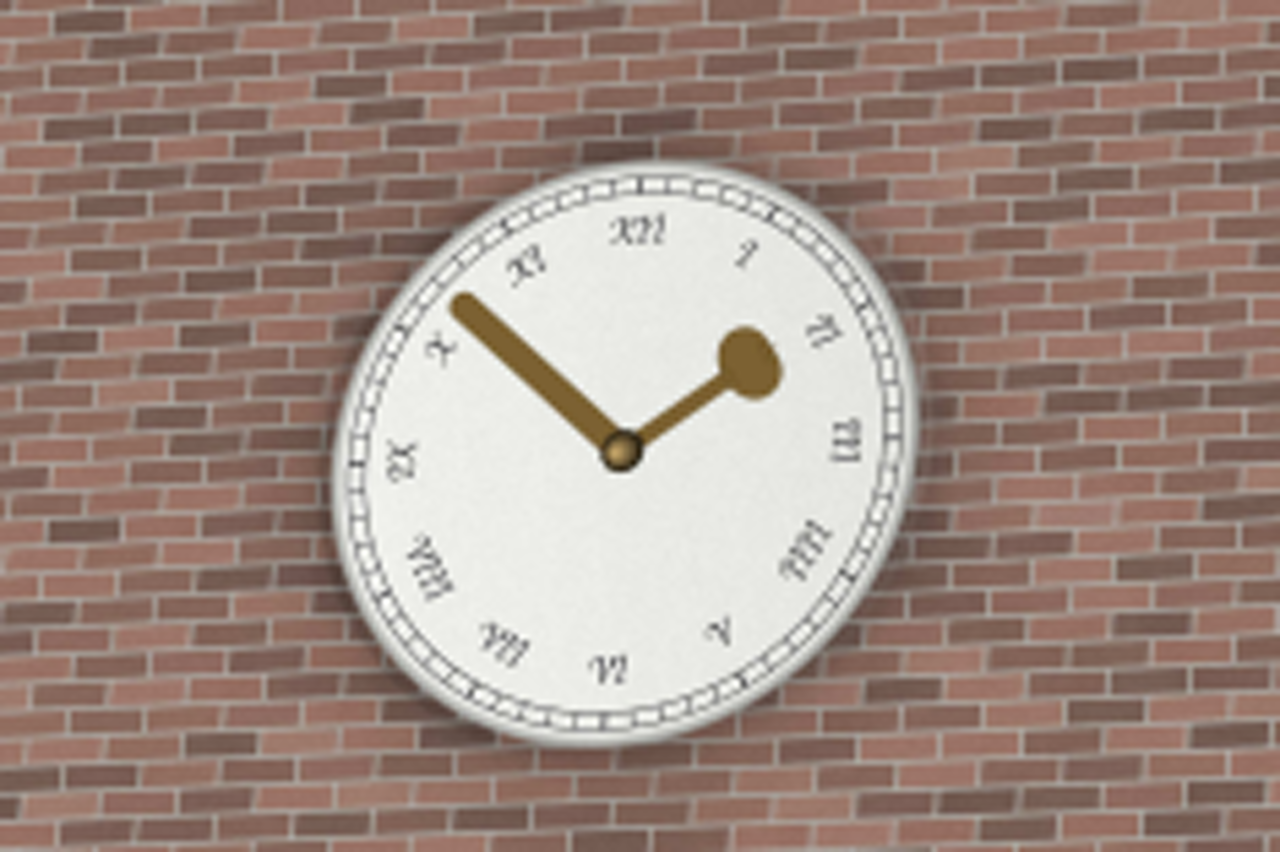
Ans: {"hour": 1, "minute": 52}
